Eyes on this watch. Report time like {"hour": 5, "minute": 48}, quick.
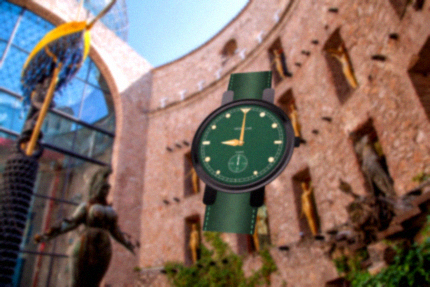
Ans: {"hour": 9, "minute": 0}
